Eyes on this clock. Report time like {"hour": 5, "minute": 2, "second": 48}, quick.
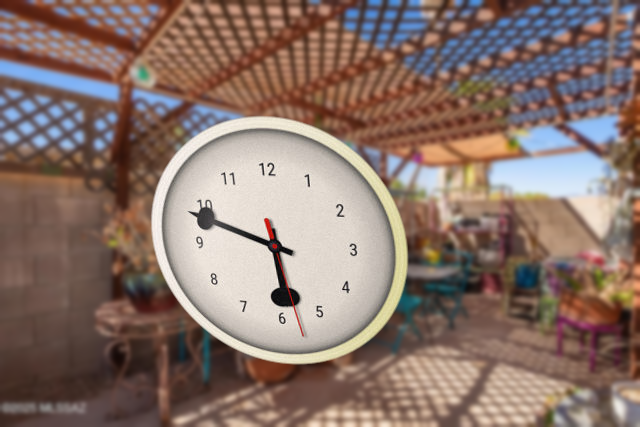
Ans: {"hour": 5, "minute": 48, "second": 28}
